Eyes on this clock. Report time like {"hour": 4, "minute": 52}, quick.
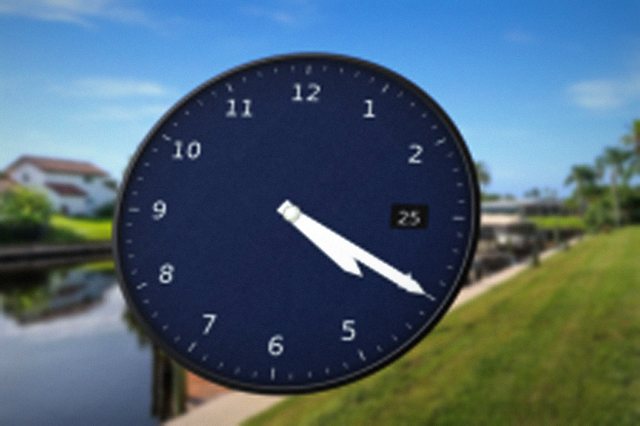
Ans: {"hour": 4, "minute": 20}
